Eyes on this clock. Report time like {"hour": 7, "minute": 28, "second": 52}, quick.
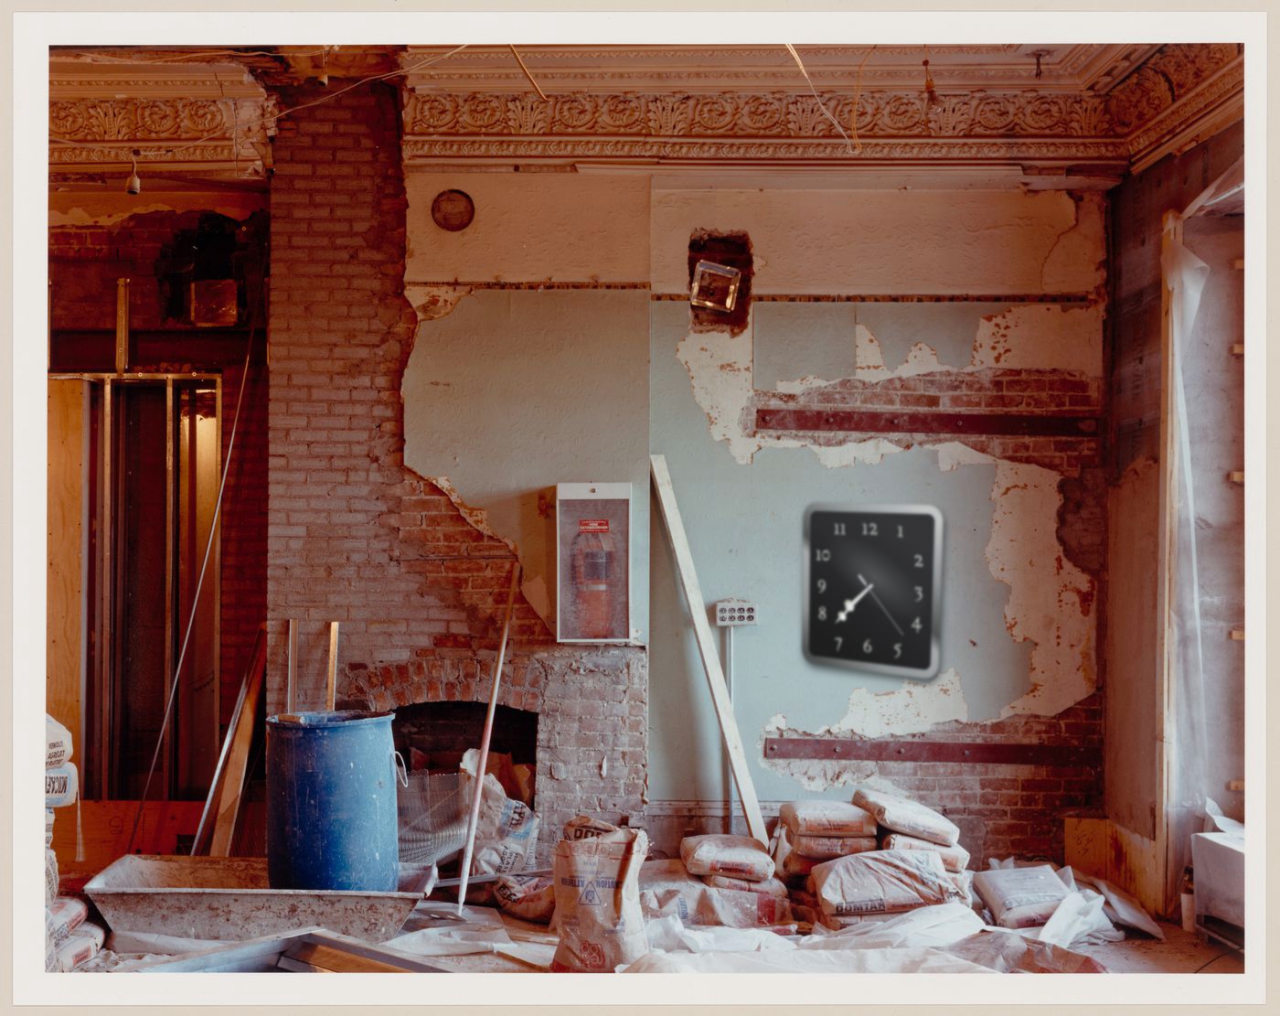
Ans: {"hour": 7, "minute": 37, "second": 23}
